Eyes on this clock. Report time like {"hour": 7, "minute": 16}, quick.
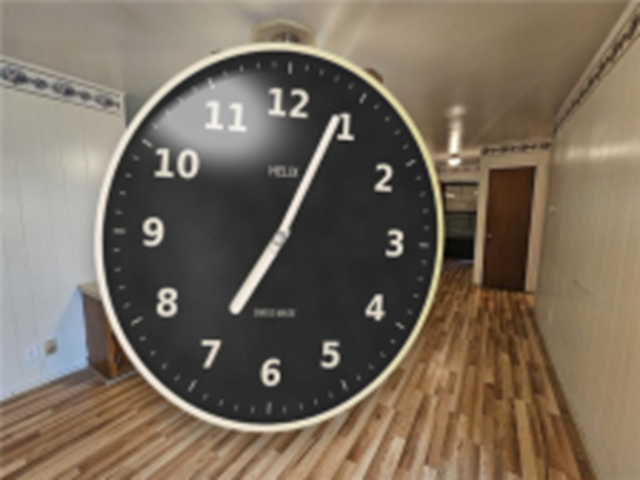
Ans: {"hour": 7, "minute": 4}
